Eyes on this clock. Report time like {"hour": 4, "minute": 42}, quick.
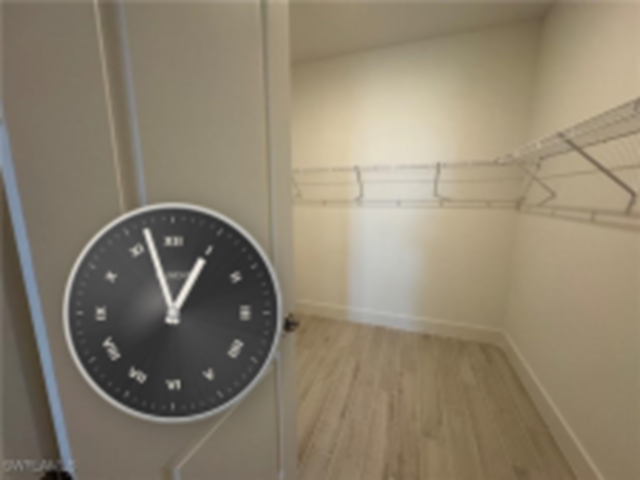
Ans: {"hour": 12, "minute": 57}
